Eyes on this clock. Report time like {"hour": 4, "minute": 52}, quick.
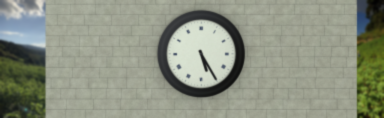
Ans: {"hour": 5, "minute": 25}
